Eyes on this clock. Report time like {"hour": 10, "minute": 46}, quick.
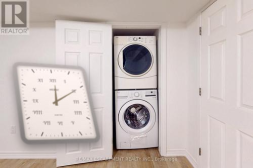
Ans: {"hour": 12, "minute": 10}
